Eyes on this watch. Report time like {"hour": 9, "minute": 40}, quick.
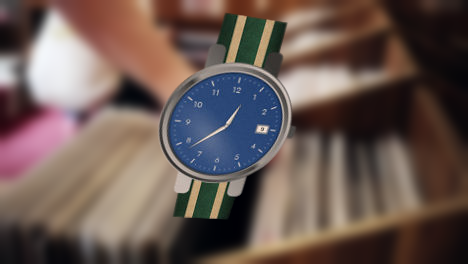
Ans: {"hour": 12, "minute": 38}
